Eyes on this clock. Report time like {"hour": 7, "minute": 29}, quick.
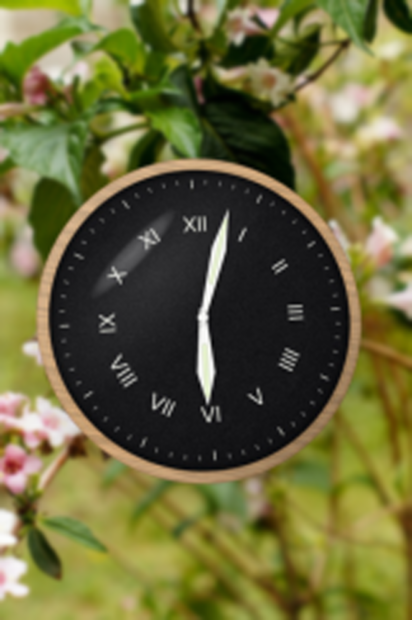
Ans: {"hour": 6, "minute": 3}
